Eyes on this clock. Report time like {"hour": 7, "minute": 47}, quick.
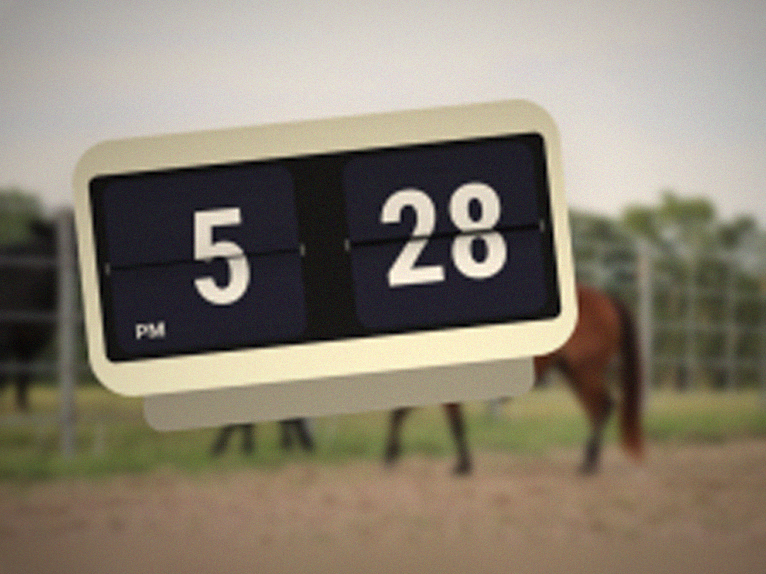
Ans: {"hour": 5, "minute": 28}
